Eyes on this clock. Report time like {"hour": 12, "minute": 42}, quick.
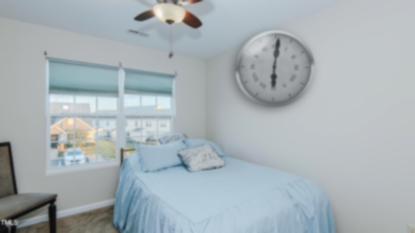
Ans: {"hour": 6, "minute": 1}
